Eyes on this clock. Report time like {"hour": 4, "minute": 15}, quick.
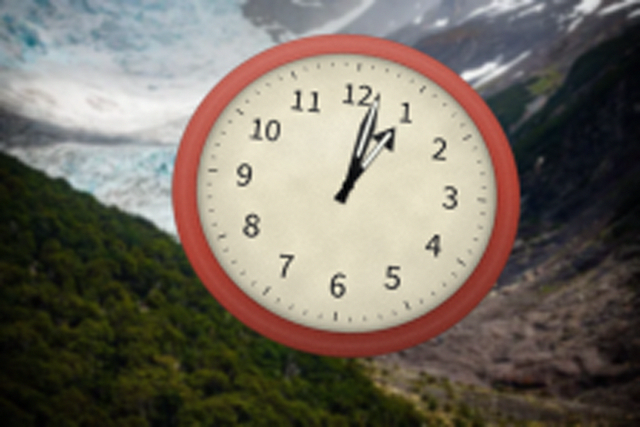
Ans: {"hour": 1, "minute": 2}
